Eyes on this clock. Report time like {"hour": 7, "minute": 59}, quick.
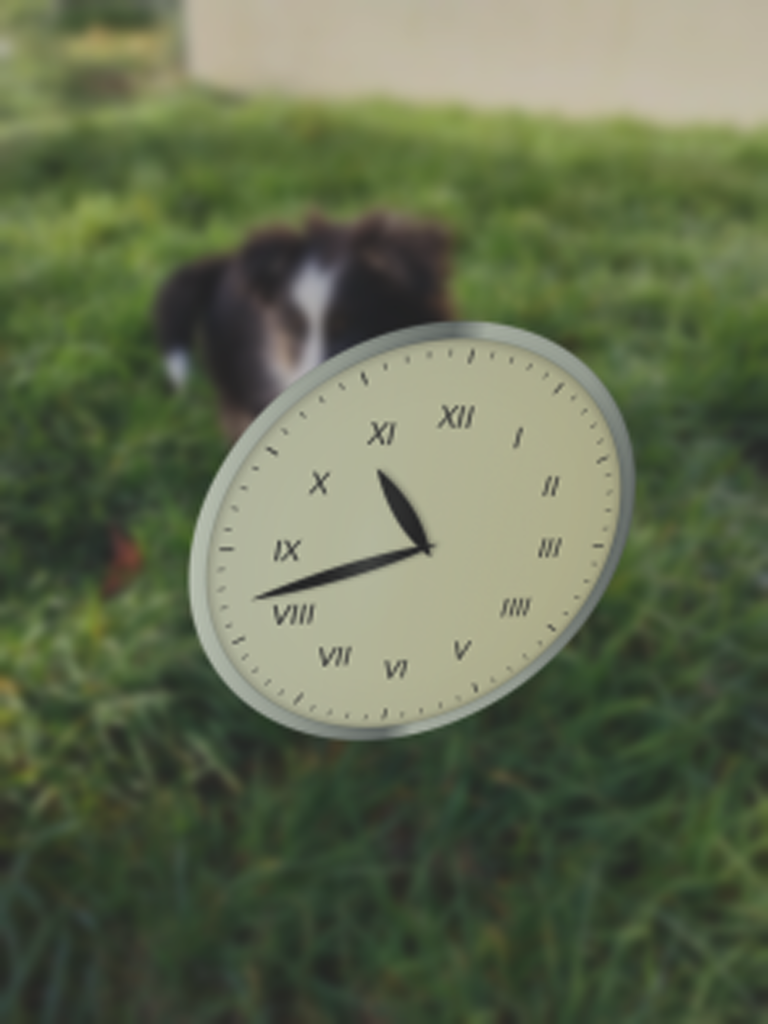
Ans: {"hour": 10, "minute": 42}
